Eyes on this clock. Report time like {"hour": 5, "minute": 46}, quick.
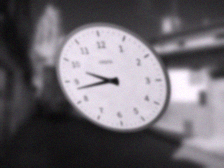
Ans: {"hour": 9, "minute": 43}
